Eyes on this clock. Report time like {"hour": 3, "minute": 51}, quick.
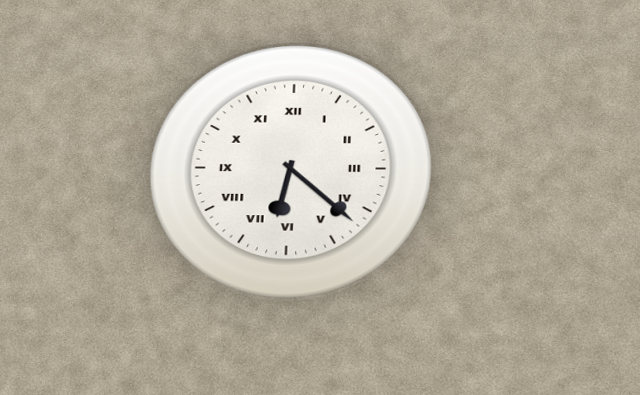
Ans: {"hour": 6, "minute": 22}
